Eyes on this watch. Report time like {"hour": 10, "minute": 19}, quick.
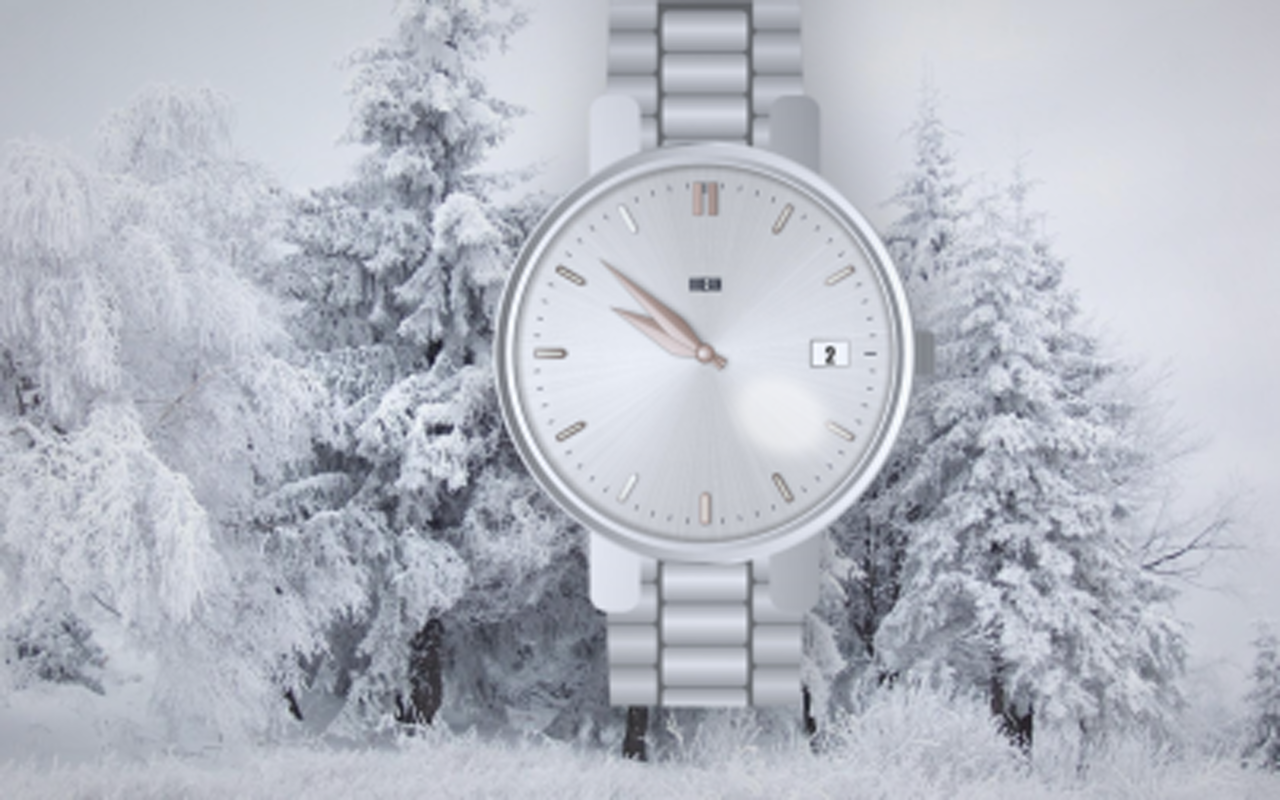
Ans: {"hour": 9, "minute": 52}
